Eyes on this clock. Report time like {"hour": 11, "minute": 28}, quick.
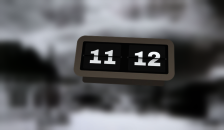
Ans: {"hour": 11, "minute": 12}
